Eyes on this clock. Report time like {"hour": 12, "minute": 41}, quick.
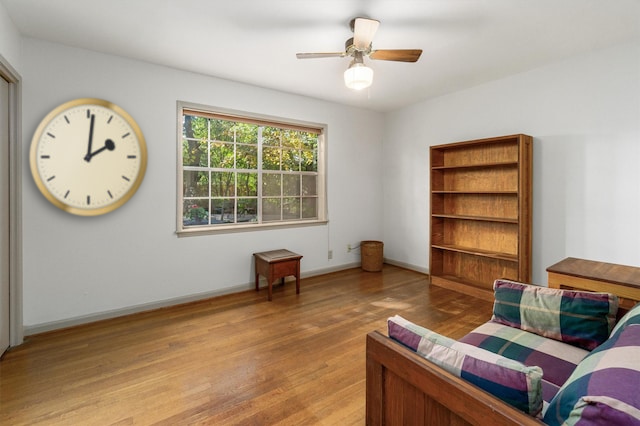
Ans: {"hour": 2, "minute": 1}
